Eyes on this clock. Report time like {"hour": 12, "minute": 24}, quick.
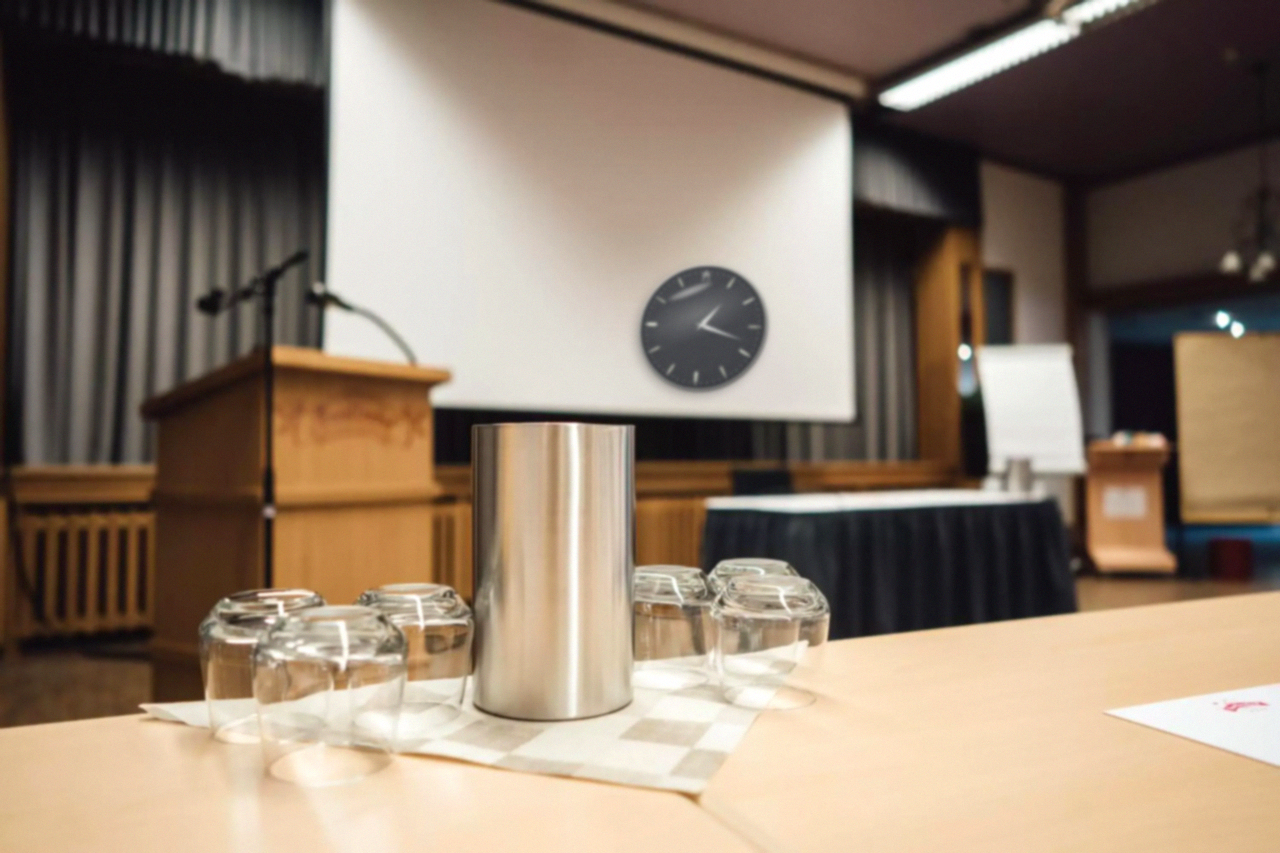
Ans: {"hour": 1, "minute": 18}
